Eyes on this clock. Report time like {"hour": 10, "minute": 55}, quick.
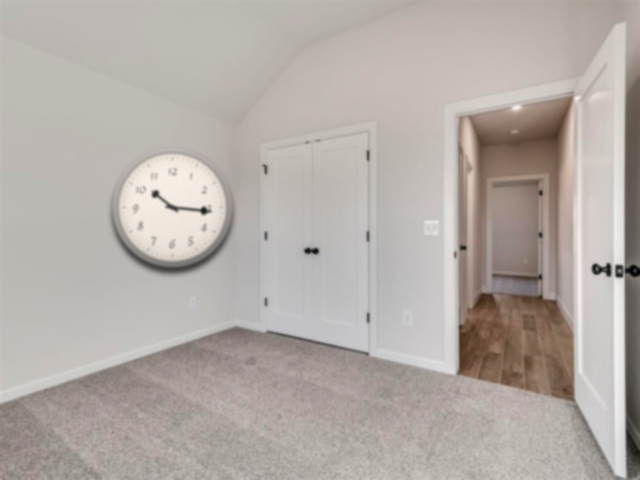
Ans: {"hour": 10, "minute": 16}
